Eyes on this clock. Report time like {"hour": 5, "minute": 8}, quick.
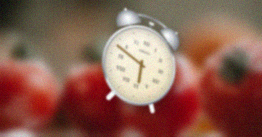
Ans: {"hour": 5, "minute": 48}
